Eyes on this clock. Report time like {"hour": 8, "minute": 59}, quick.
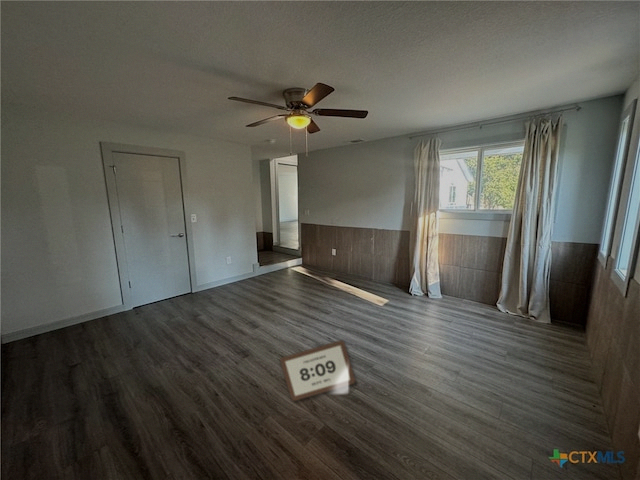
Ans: {"hour": 8, "minute": 9}
